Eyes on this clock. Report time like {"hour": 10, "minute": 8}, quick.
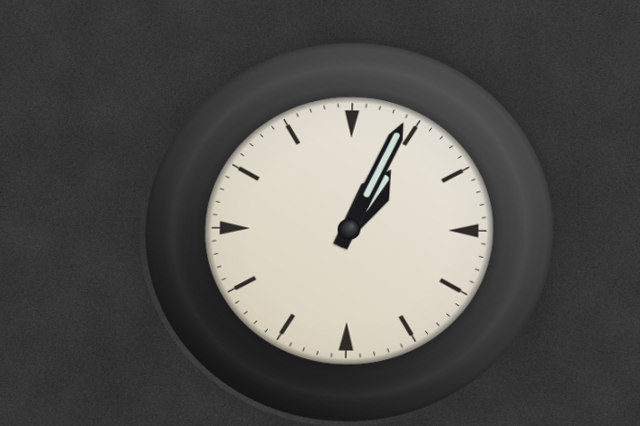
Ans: {"hour": 1, "minute": 4}
